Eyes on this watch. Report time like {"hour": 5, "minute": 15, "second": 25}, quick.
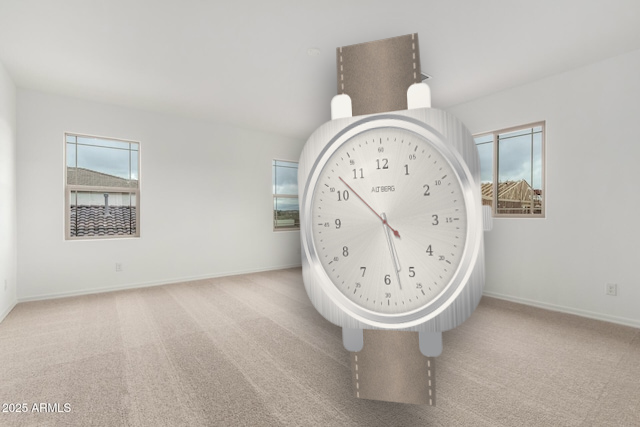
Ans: {"hour": 5, "minute": 27, "second": 52}
